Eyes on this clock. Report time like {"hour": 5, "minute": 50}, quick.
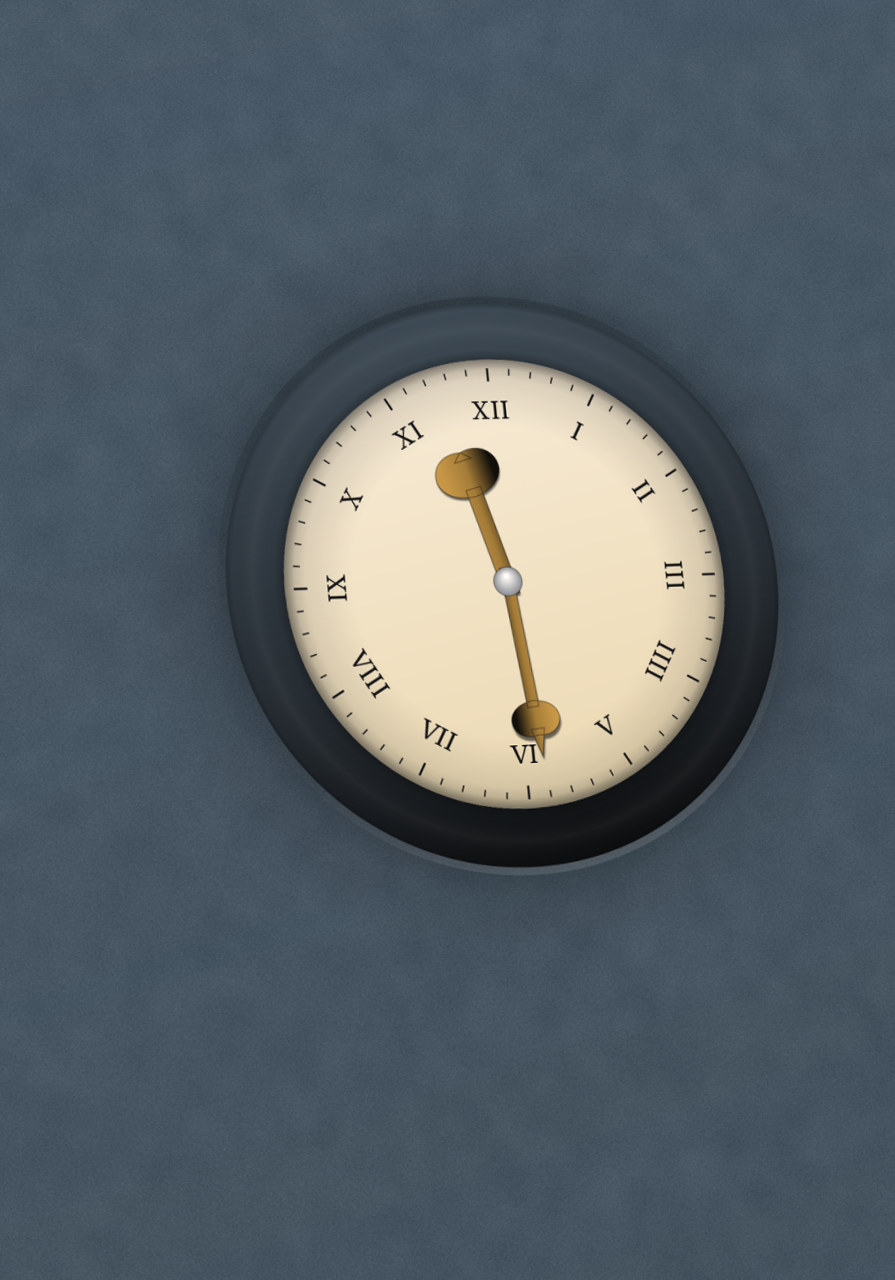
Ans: {"hour": 11, "minute": 29}
